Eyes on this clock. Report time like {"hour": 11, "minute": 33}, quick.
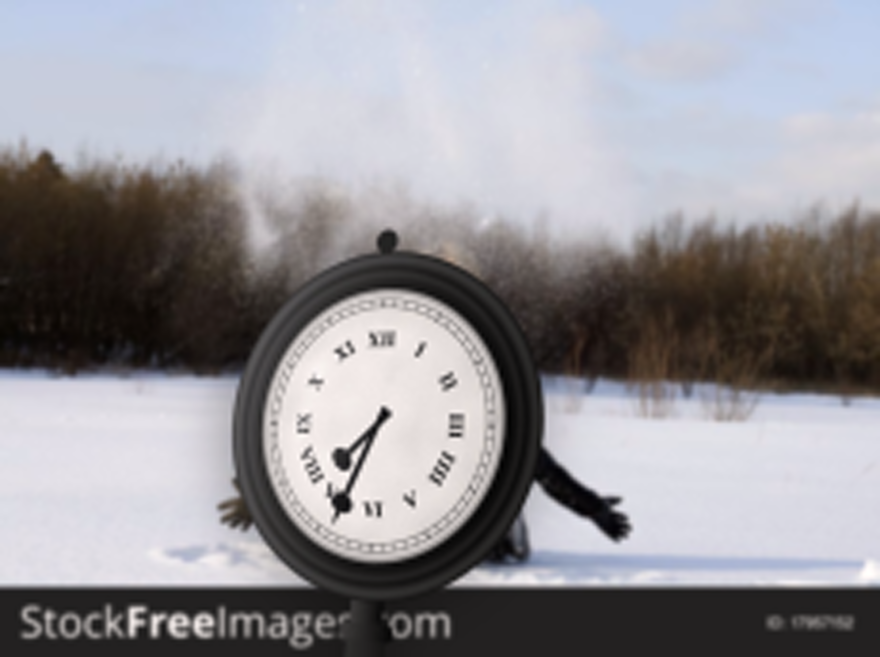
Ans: {"hour": 7, "minute": 34}
